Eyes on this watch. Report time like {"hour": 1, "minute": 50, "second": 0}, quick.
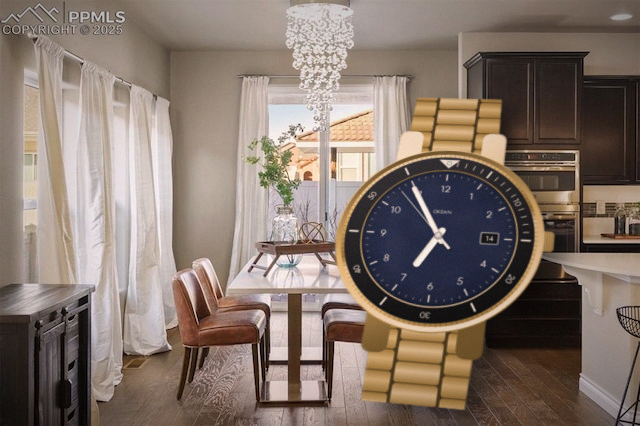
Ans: {"hour": 6, "minute": 54, "second": 53}
